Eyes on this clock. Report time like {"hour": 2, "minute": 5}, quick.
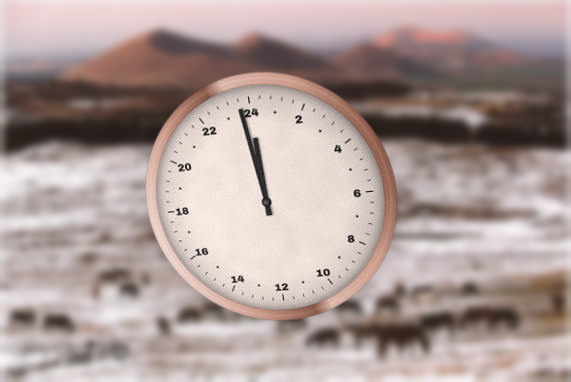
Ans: {"hour": 23, "minute": 59}
